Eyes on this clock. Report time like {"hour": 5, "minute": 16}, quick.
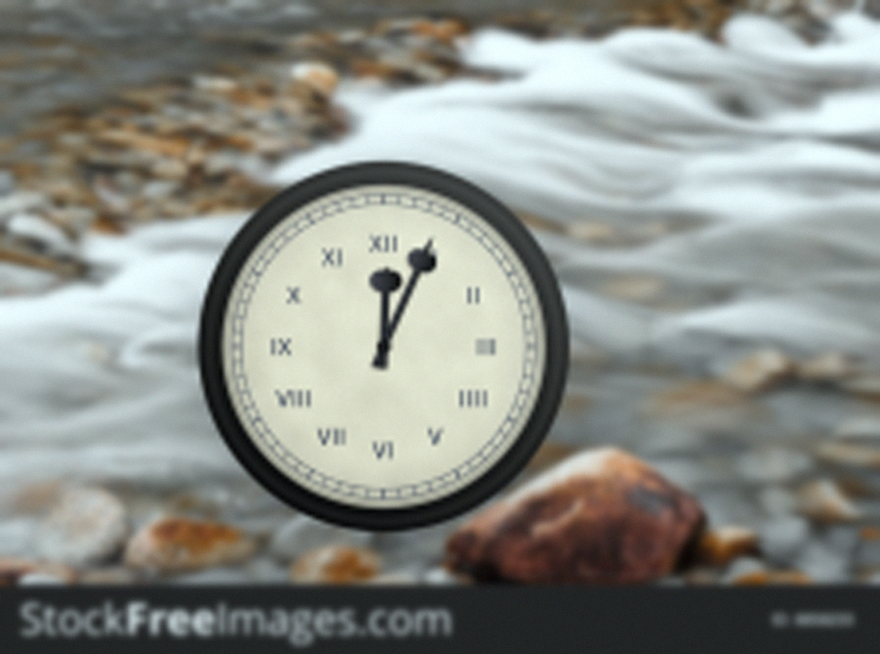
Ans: {"hour": 12, "minute": 4}
